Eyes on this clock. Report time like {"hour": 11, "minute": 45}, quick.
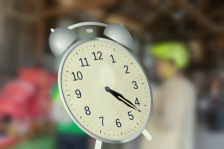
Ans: {"hour": 4, "minute": 22}
